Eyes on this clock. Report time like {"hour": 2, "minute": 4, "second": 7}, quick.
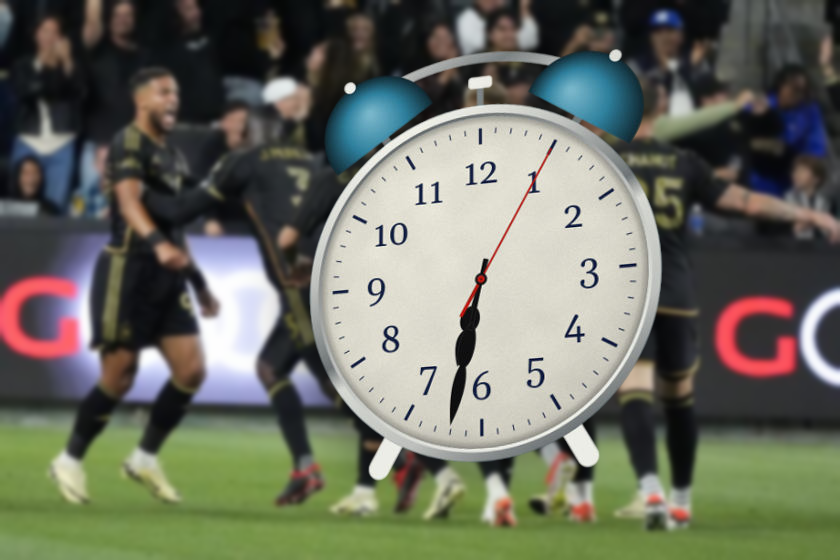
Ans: {"hour": 6, "minute": 32, "second": 5}
